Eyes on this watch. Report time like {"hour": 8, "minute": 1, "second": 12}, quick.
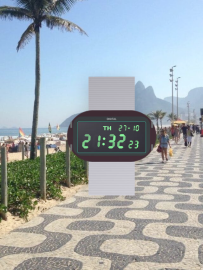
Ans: {"hour": 21, "minute": 32, "second": 23}
